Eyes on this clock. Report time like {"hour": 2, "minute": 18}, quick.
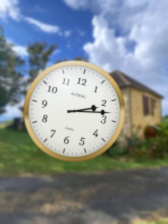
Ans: {"hour": 2, "minute": 13}
